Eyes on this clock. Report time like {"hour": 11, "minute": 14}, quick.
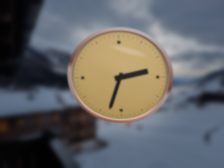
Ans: {"hour": 2, "minute": 33}
